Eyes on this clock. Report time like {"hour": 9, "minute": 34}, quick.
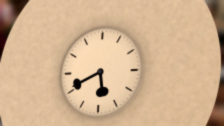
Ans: {"hour": 5, "minute": 41}
